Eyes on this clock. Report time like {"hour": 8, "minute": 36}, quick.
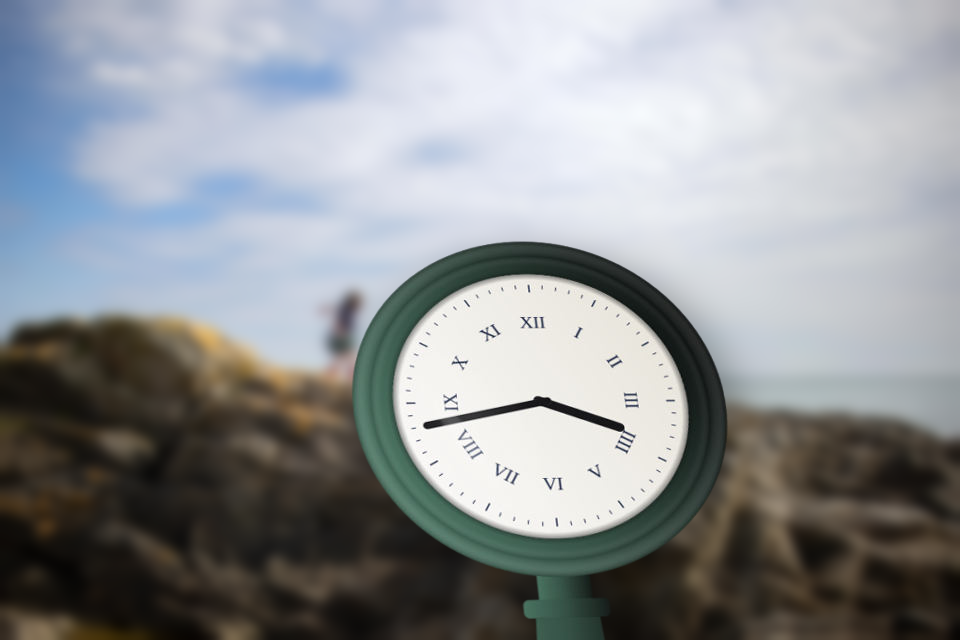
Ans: {"hour": 3, "minute": 43}
